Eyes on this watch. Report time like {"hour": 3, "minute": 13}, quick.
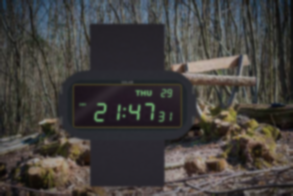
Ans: {"hour": 21, "minute": 47}
